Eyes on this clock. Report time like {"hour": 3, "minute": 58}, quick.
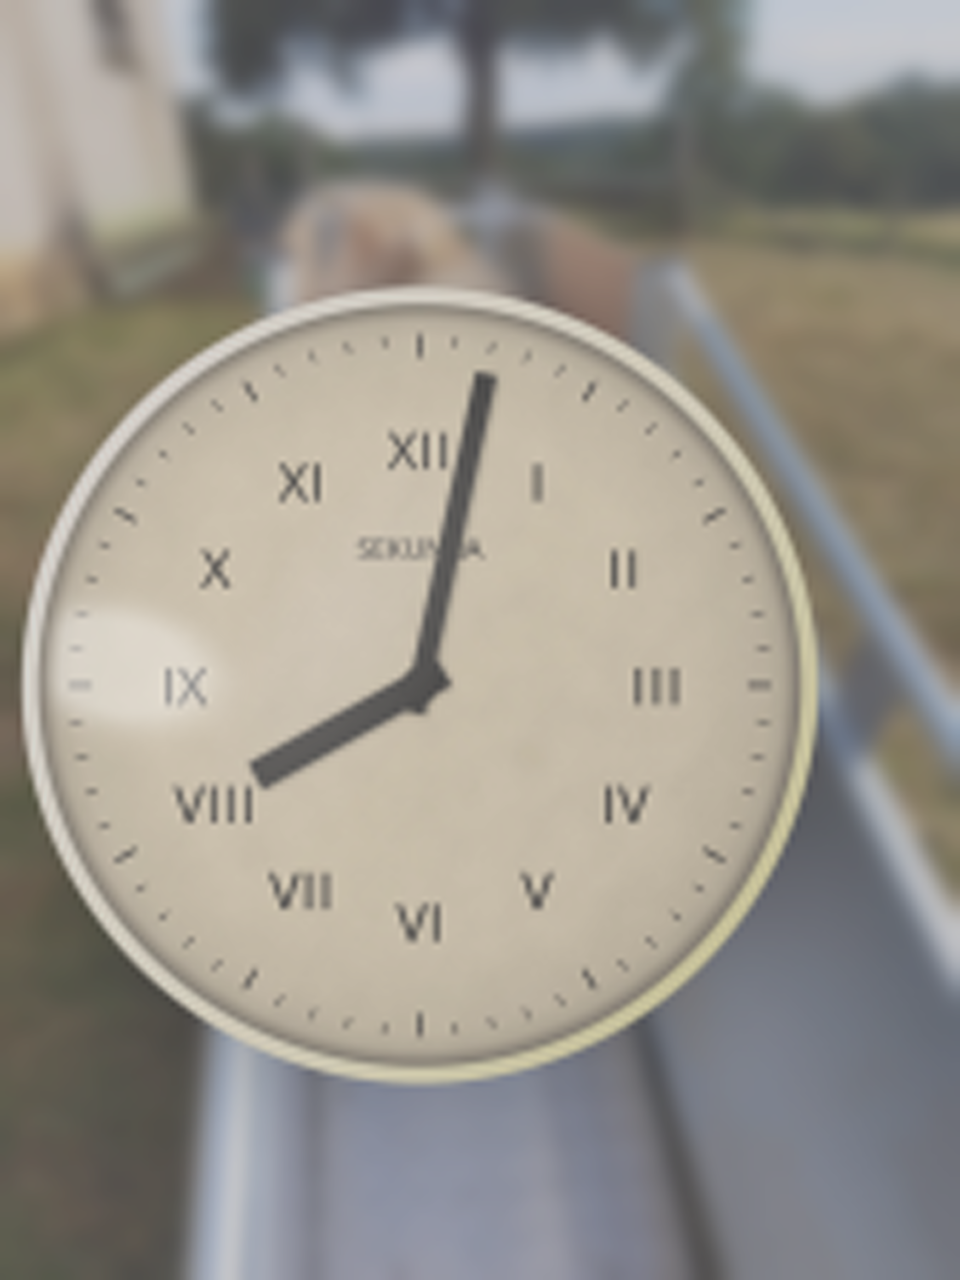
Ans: {"hour": 8, "minute": 2}
